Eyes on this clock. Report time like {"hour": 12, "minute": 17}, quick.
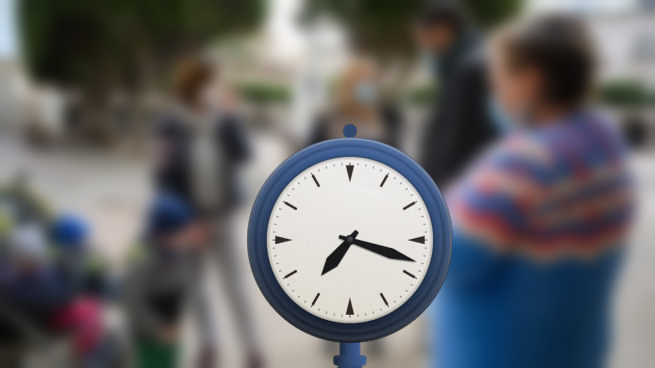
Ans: {"hour": 7, "minute": 18}
